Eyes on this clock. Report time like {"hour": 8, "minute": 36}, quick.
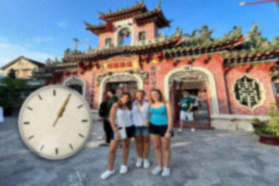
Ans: {"hour": 1, "minute": 5}
